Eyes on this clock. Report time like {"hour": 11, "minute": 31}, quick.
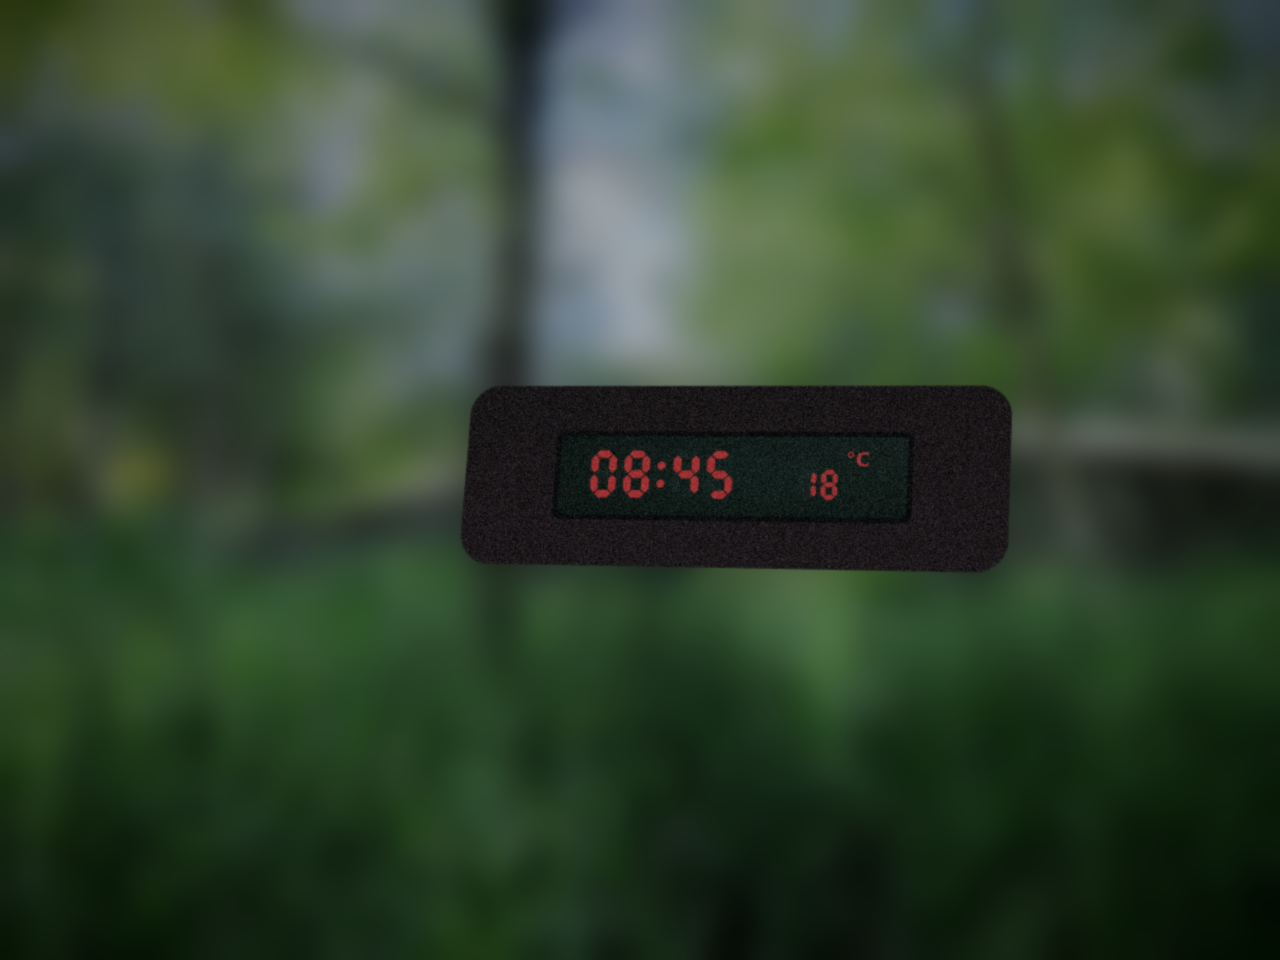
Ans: {"hour": 8, "minute": 45}
